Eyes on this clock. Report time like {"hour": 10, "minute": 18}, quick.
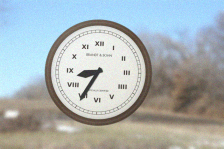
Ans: {"hour": 8, "minute": 35}
